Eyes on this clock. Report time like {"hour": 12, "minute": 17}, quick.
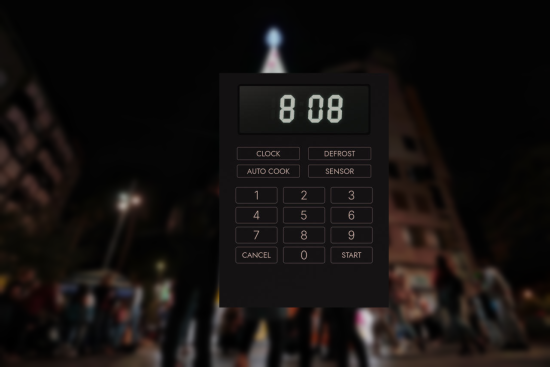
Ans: {"hour": 8, "minute": 8}
